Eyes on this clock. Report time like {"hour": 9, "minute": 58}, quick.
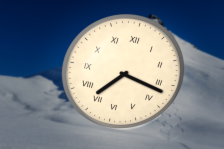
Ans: {"hour": 7, "minute": 17}
